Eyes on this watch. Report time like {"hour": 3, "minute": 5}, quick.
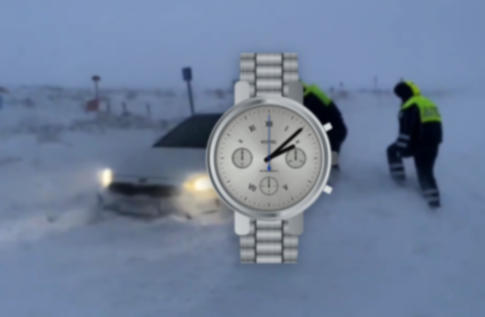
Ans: {"hour": 2, "minute": 8}
